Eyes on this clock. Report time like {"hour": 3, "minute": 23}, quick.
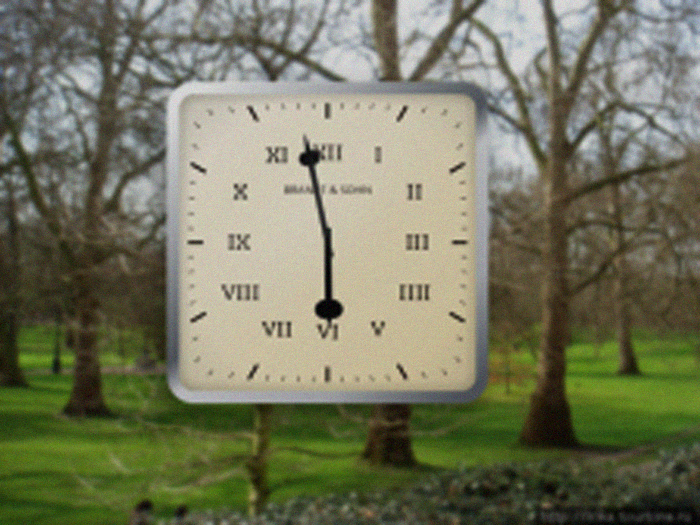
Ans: {"hour": 5, "minute": 58}
